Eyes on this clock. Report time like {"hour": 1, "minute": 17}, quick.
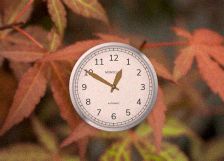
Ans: {"hour": 12, "minute": 50}
